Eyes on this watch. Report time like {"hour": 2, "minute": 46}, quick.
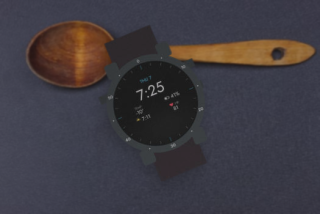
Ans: {"hour": 7, "minute": 25}
